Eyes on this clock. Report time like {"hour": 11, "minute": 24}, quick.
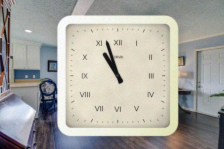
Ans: {"hour": 10, "minute": 57}
